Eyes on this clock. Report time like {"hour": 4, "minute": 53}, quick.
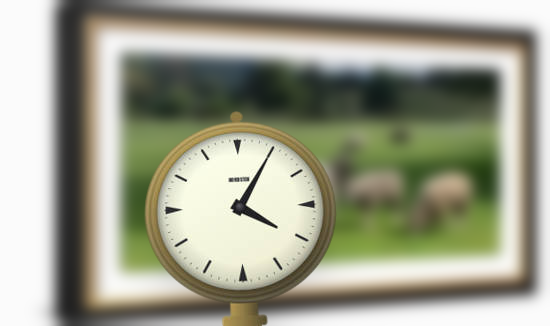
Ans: {"hour": 4, "minute": 5}
